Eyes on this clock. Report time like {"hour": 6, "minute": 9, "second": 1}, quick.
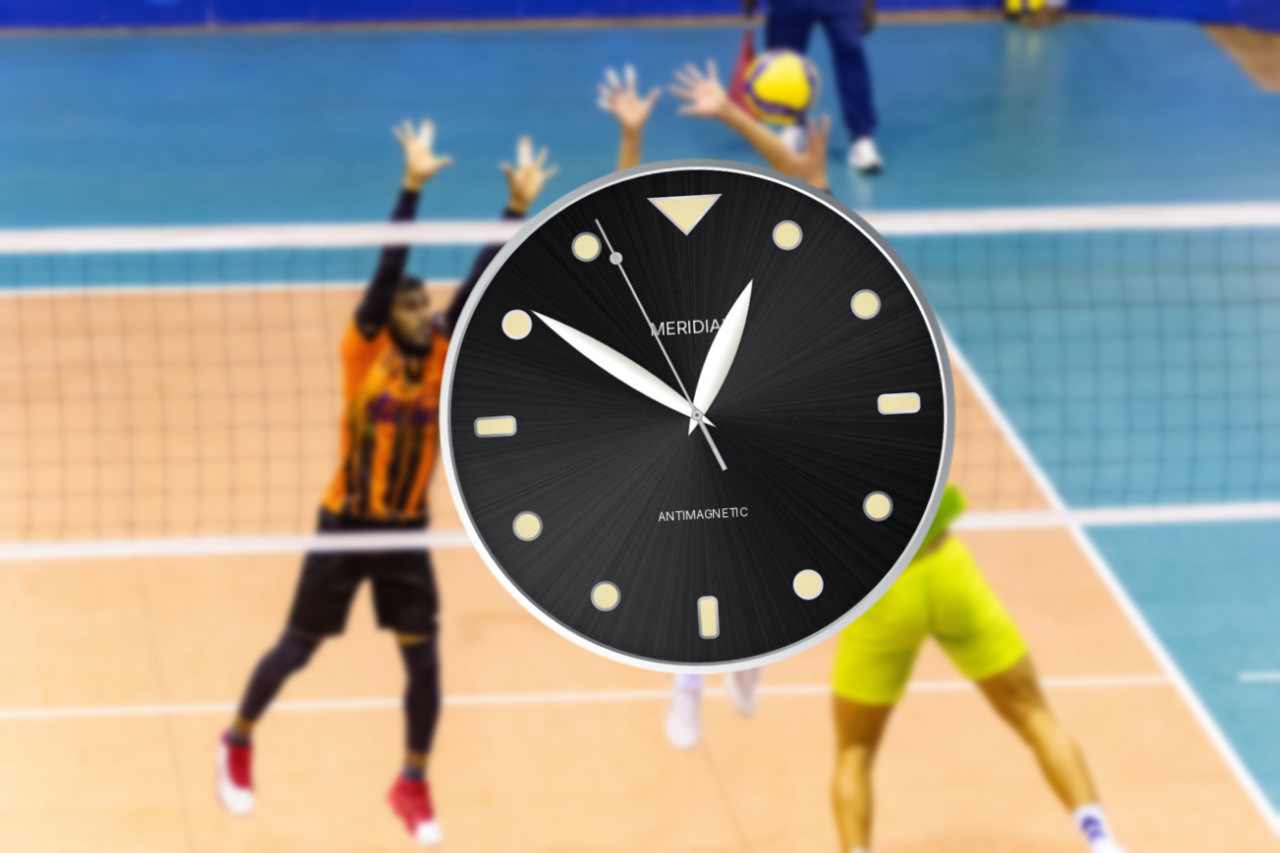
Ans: {"hour": 12, "minute": 50, "second": 56}
